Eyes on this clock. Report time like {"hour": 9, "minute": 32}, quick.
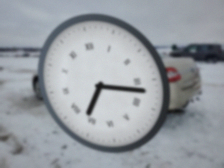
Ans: {"hour": 7, "minute": 17}
